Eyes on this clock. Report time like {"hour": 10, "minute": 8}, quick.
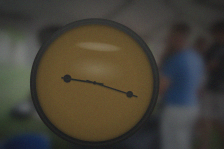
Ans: {"hour": 9, "minute": 18}
